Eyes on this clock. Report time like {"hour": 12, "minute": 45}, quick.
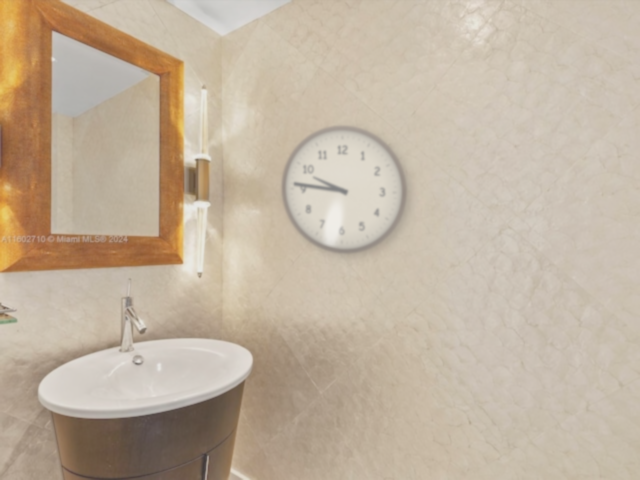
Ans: {"hour": 9, "minute": 46}
